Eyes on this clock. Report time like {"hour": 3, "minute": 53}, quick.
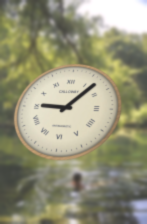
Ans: {"hour": 9, "minute": 7}
